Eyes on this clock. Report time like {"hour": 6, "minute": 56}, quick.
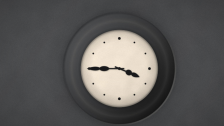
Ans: {"hour": 3, "minute": 45}
